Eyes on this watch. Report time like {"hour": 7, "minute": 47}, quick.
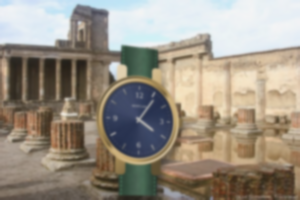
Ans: {"hour": 4, "minute": 6}
